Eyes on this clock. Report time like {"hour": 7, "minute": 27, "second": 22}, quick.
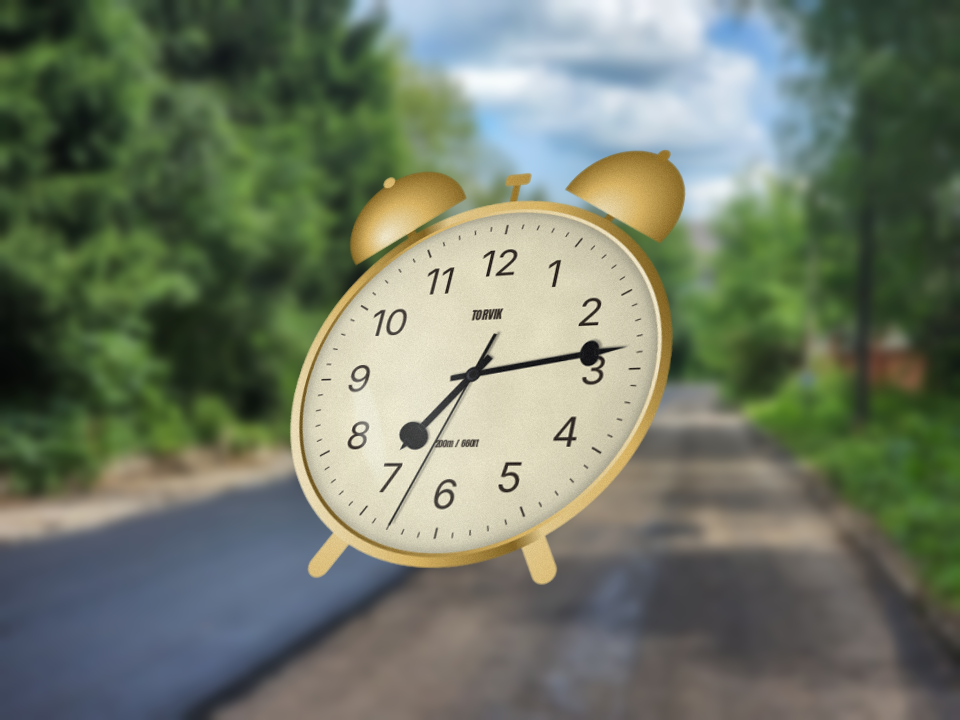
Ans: {"hour": 7, "minute": 13, "second": 33}
